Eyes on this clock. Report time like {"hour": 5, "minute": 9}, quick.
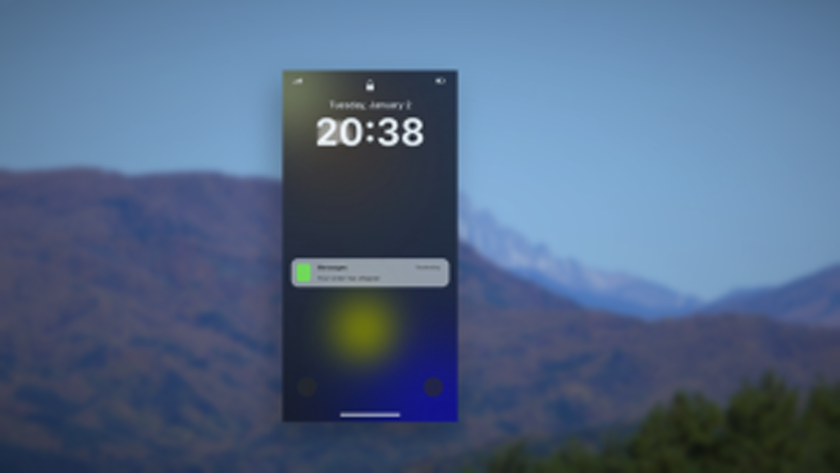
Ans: {"hour": 20, "minute": 38}
